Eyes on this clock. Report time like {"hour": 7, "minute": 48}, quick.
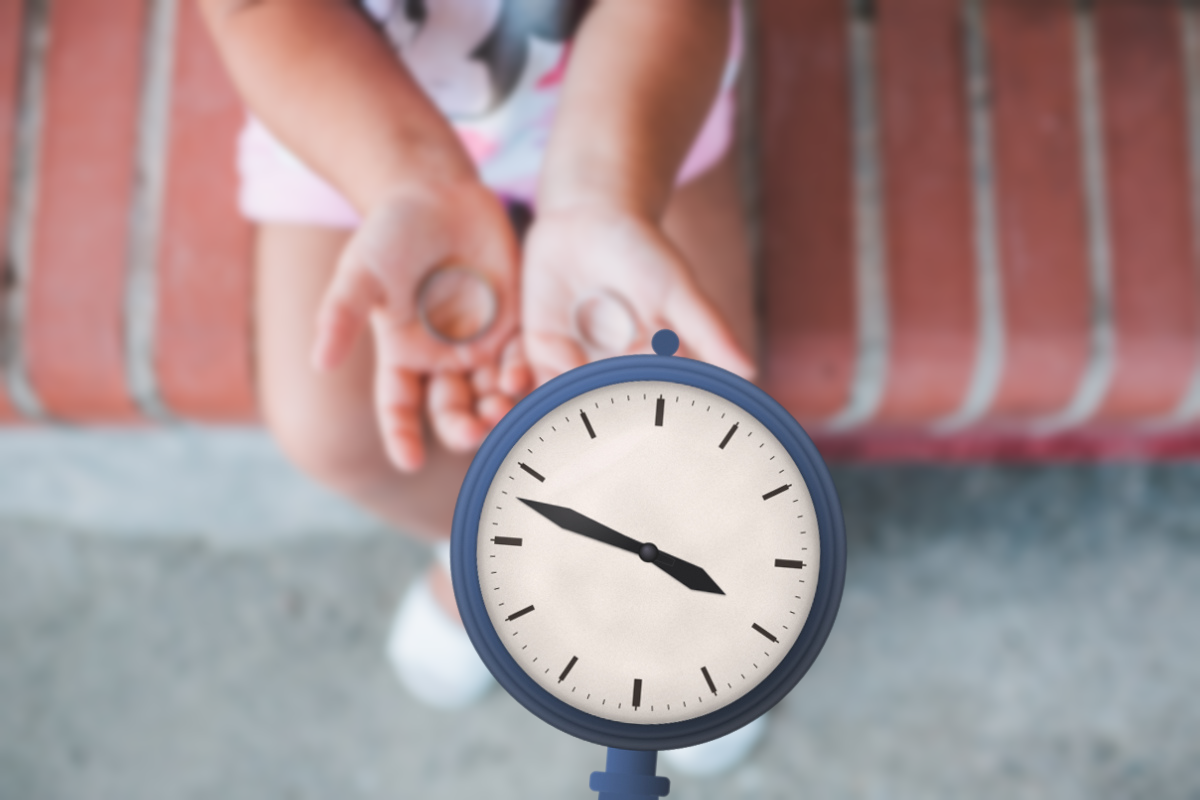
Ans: {"hour": 3, "minute": 48}
